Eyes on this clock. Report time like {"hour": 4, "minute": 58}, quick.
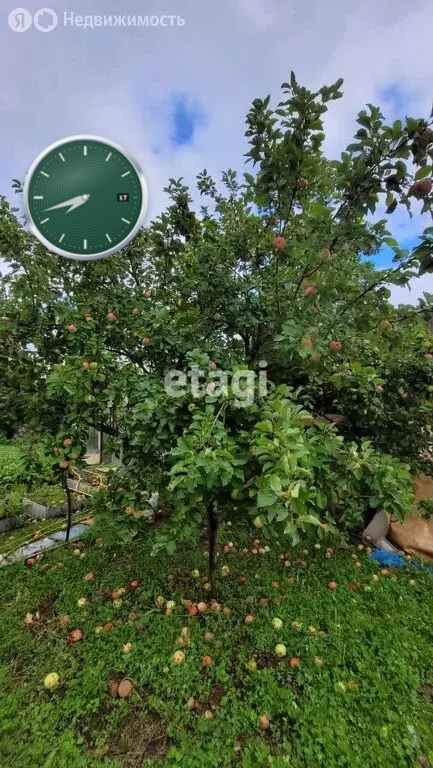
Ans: {"hour": 7, "minute": 42}
